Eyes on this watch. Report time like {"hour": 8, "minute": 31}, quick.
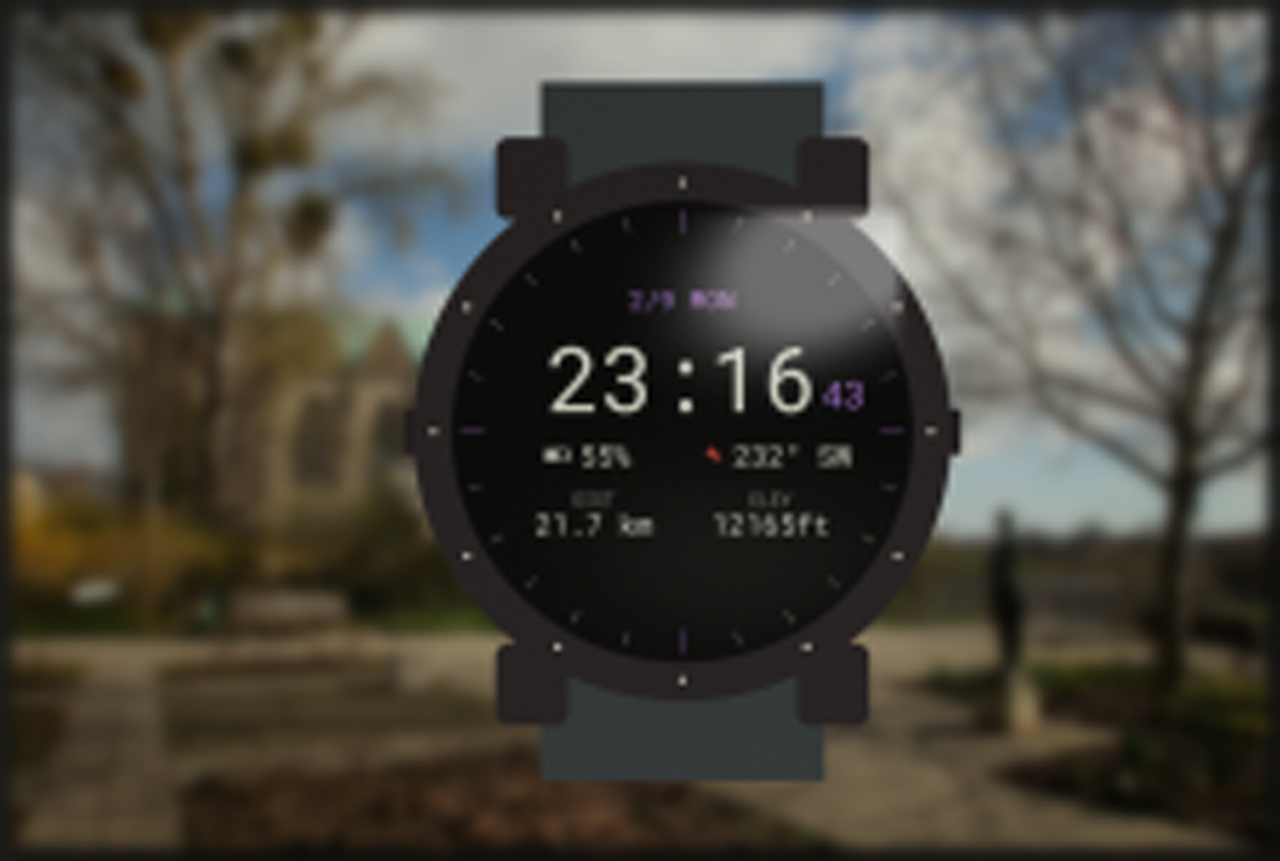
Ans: {"hour": 23, "minute": 16}
